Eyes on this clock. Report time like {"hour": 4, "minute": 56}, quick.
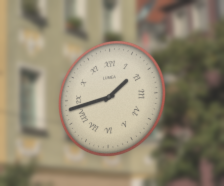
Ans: {"hour": 1, "minute": 43}
